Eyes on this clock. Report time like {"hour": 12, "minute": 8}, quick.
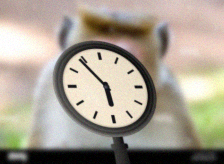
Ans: {"hour": 5, "minute": 54}
